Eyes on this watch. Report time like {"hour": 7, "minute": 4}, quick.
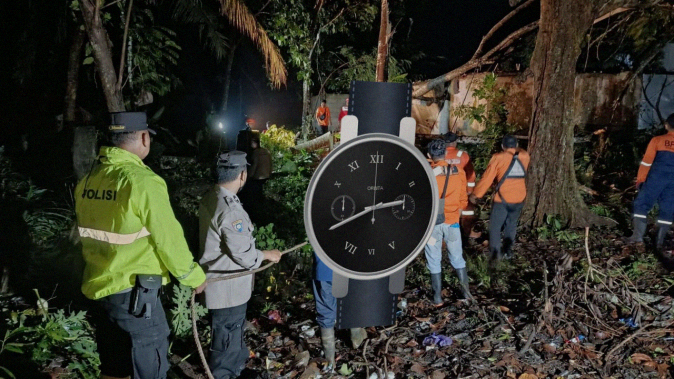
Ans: {"hour": 2, "minute": 41}
